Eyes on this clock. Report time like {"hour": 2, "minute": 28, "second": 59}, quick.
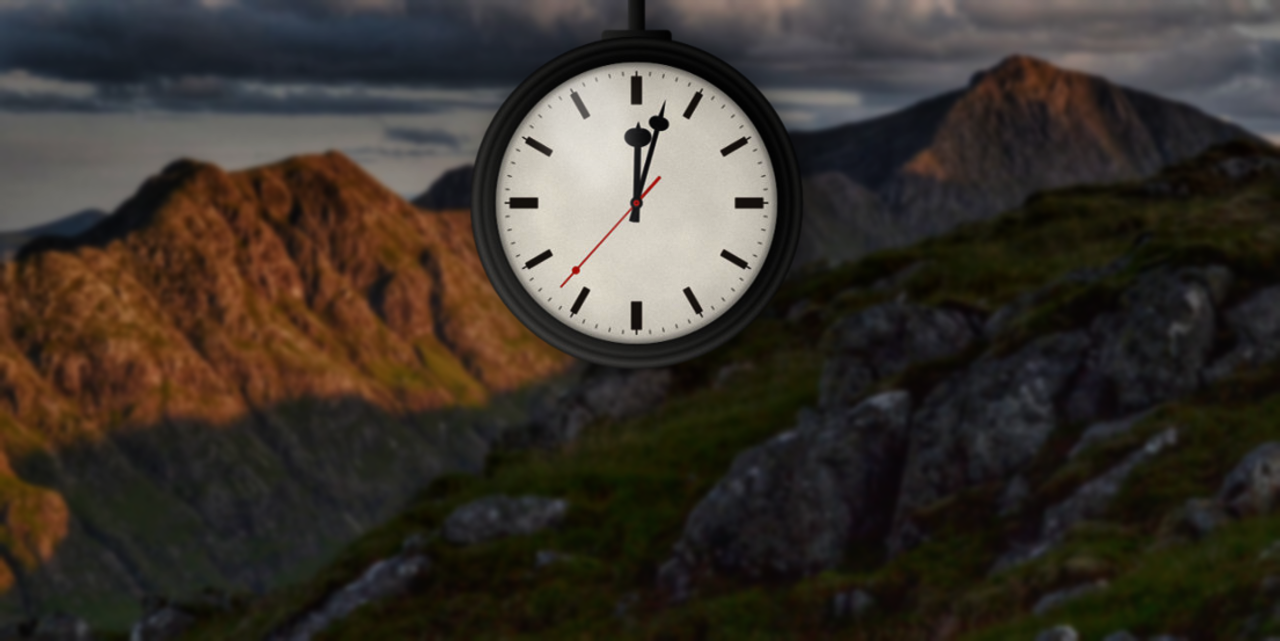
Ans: {"hour": 12, "minute": 2, "second": 37}
